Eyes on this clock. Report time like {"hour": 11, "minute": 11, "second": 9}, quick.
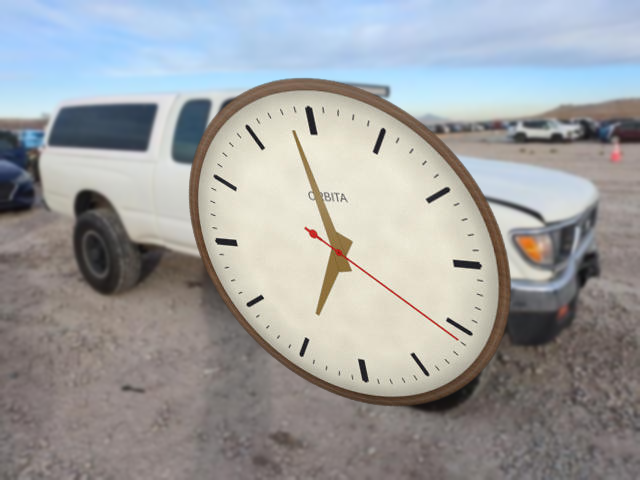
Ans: {"hour": 6, "minute": 58, "second": 21}
